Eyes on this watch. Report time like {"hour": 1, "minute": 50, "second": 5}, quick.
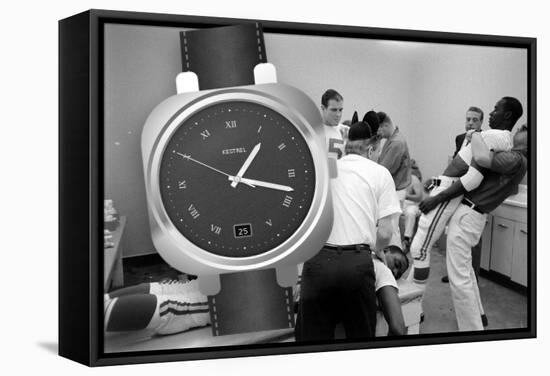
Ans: {"hour": 1, "minute": 17, "second": 50}
